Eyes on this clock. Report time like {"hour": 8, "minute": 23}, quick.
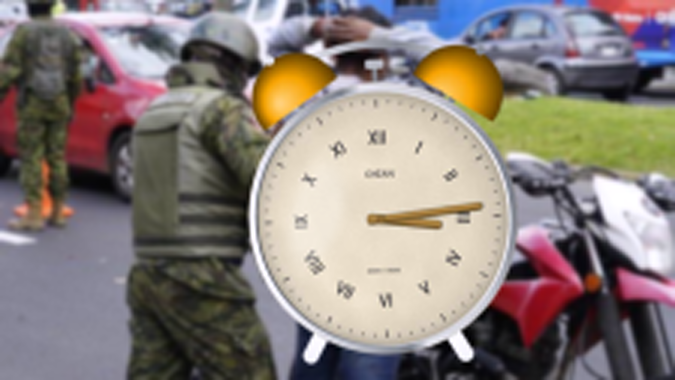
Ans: {"hour": 3, "minute": 14}
